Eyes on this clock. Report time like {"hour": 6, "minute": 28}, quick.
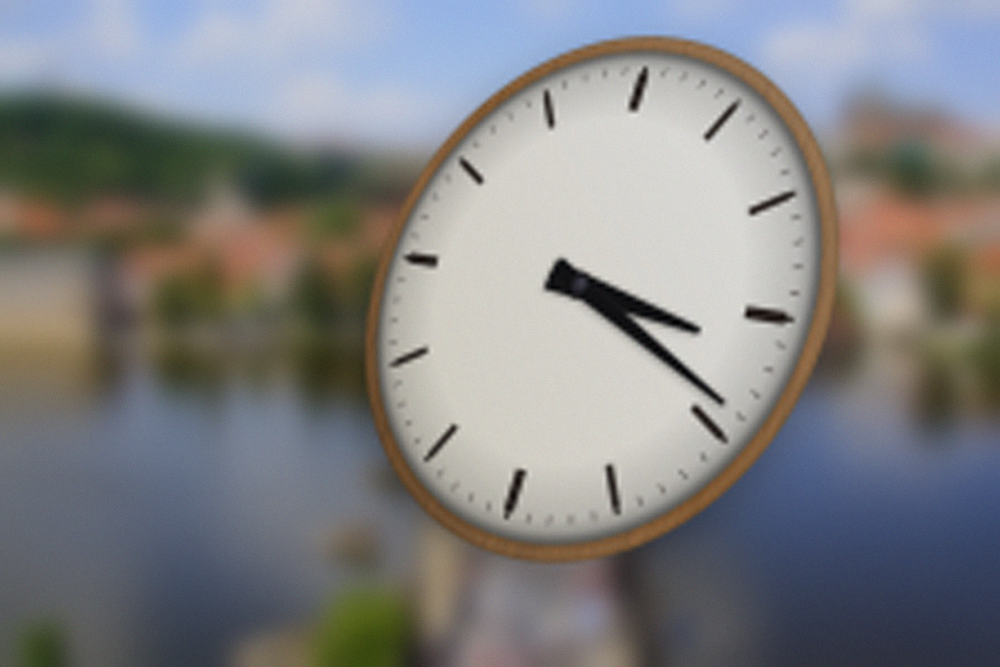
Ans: {"hour": 3, "minute": 19}
